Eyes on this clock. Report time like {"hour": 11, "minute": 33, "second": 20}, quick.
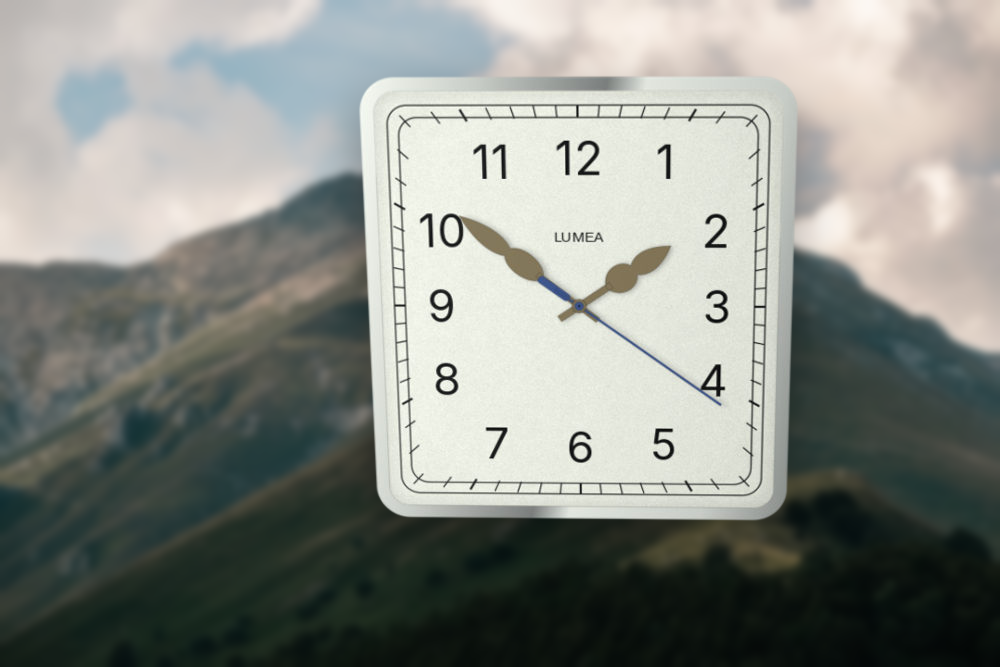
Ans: {"hour": 1, "minute": 51, "second": 21}
